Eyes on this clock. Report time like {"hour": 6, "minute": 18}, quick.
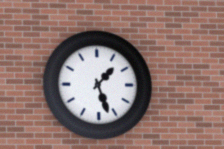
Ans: {"hour": 1, "minute": 27}
